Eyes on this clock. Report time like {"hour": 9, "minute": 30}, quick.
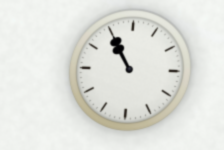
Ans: {"hour": 10, "minute": 55}
